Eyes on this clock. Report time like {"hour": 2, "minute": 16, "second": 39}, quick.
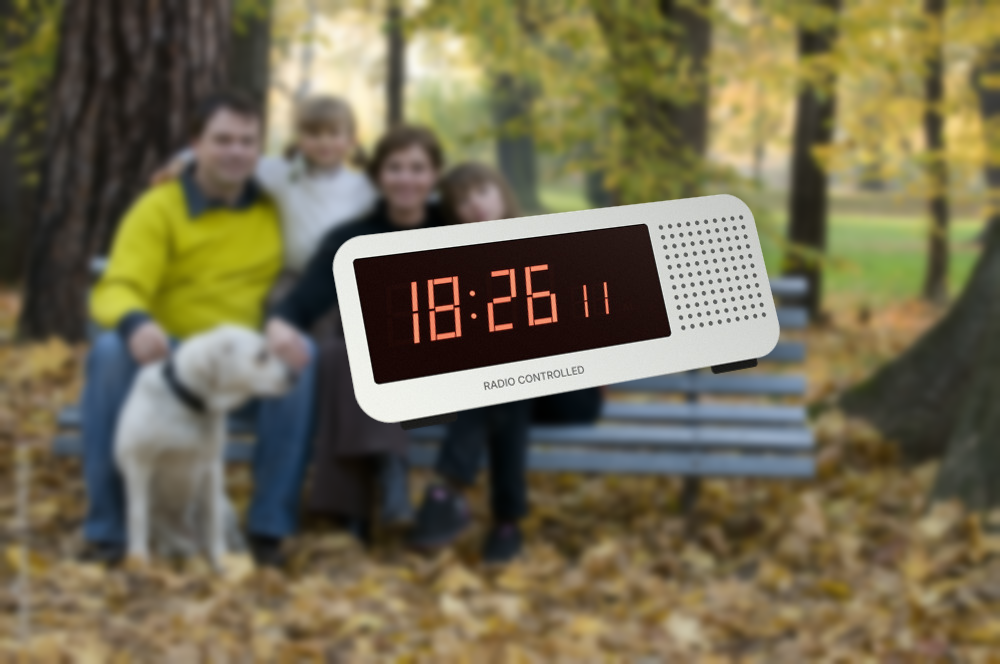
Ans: {"hour": 18, "minute": 26, "second": 11}
